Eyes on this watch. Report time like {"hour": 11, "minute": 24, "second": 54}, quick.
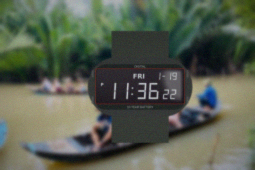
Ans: {"hour": 11, "minute": 36, "second": 22}
